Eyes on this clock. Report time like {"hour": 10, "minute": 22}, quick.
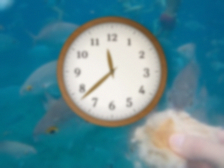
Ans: {"hour": 11, "minute": 38}
